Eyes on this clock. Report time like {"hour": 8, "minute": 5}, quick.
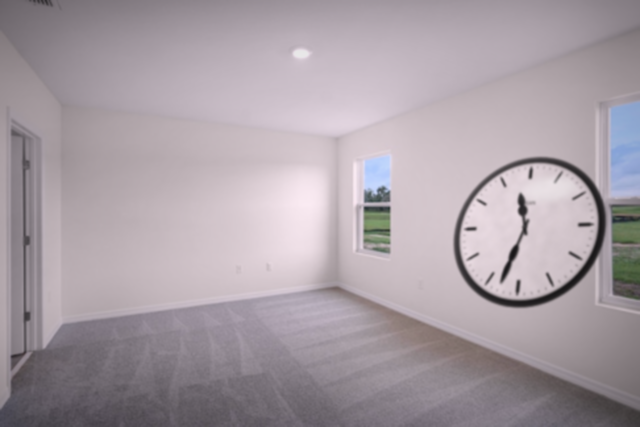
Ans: {"hour": 11, "minute": 33}
